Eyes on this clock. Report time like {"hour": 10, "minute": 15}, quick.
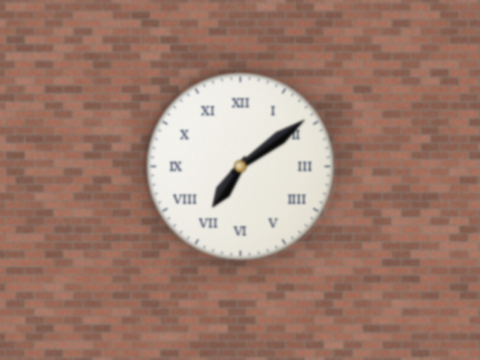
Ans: {"hour": 7, "minute": 9}
